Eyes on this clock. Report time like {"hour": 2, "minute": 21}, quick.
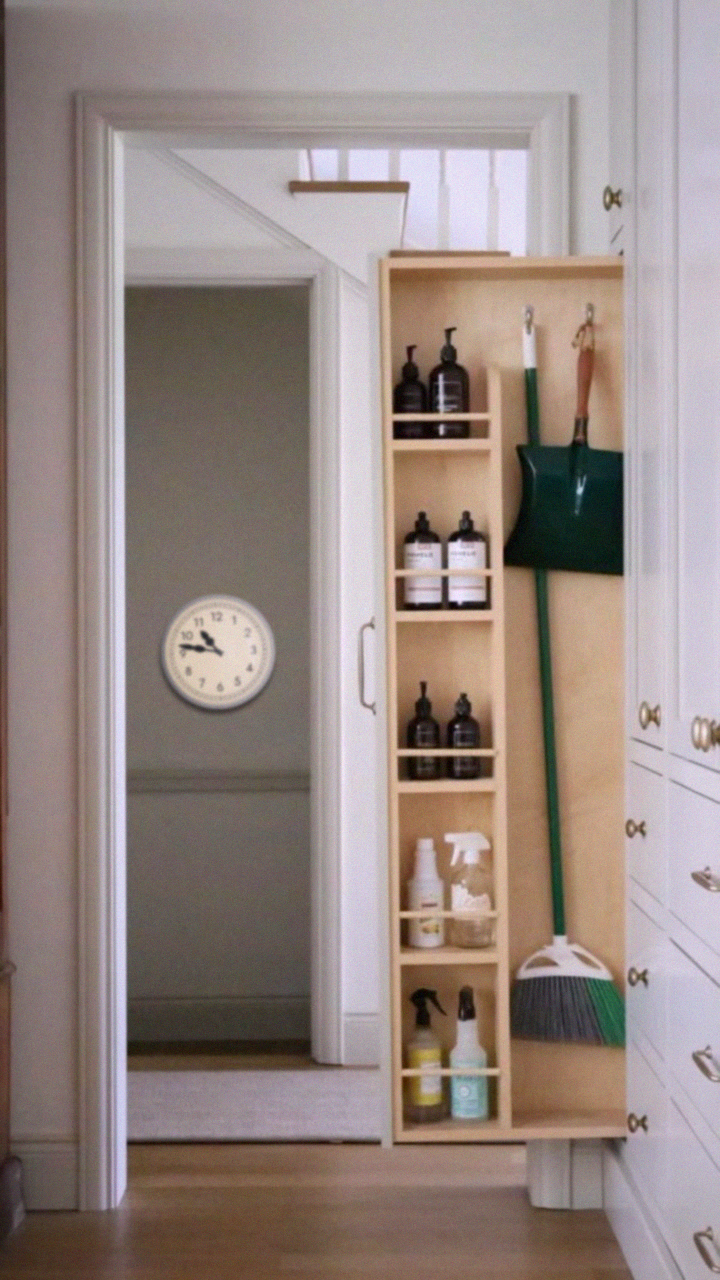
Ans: {"hour": 10, "minute": 47}
